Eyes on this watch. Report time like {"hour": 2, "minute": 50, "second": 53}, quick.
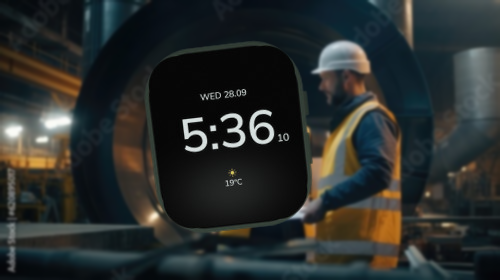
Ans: {"hour": 5, "minute": 36, "second": 10}
